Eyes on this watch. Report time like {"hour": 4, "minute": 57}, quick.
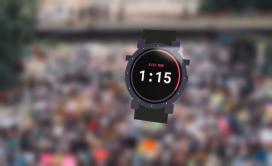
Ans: {"hour": 1, "minute": 15}
